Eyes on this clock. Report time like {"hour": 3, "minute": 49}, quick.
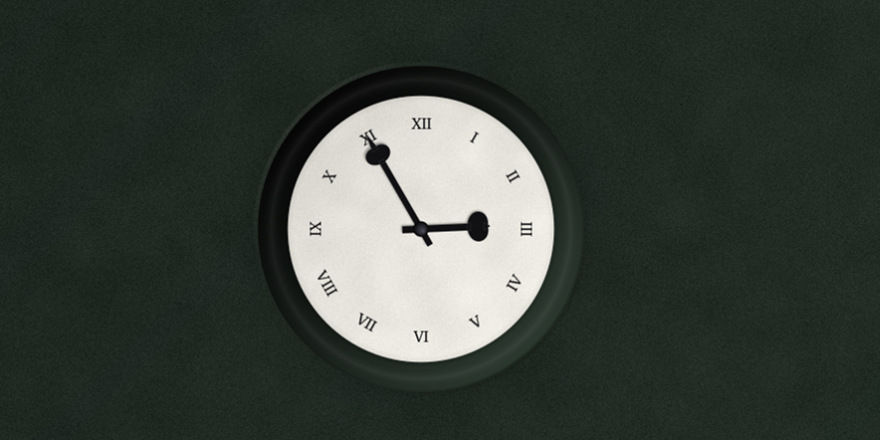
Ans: {"hour": 2, "minute": 55}
